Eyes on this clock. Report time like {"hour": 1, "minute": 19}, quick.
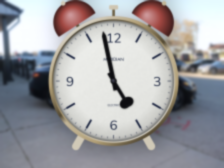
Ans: {"hour": 4, "minute": 58}
